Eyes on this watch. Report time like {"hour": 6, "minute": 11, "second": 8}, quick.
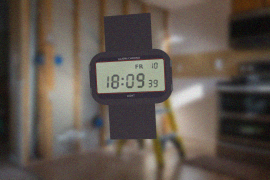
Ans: {"hour": 18, "minute": 9, "second": 39}
